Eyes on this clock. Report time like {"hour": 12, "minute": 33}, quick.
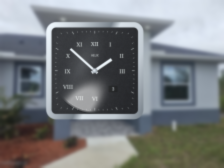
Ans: {"hour": 1, "minute": 52}
